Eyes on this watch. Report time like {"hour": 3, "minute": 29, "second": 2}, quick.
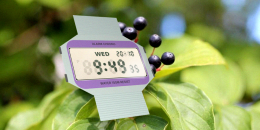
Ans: {"hour": 9, "minute": 49, "second": 35}
